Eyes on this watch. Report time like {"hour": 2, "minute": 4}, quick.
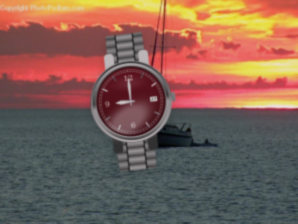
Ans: {"hour": 9, "minute": 0}
